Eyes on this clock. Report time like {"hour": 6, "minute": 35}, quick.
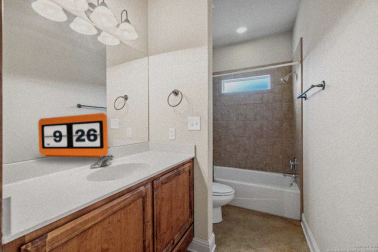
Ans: {"hour": 9, "minute": 26}
